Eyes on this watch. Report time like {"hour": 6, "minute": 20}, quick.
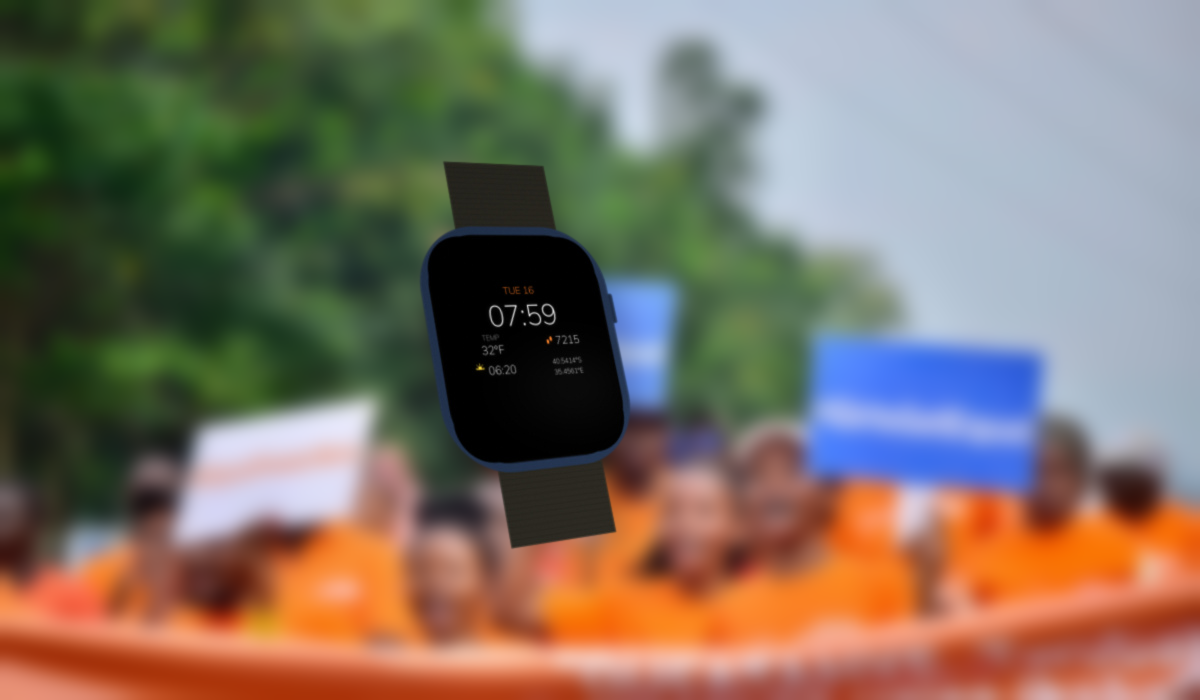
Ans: {"hour": 7, "minute": 59}
